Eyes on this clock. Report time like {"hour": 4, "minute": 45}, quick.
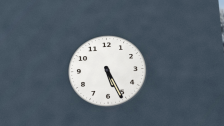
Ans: {"hour": 5, "minute": 26}
